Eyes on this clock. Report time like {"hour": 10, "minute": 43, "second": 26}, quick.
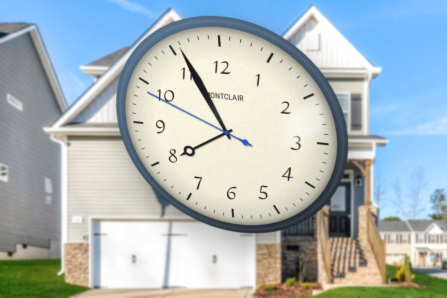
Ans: {"hour": 7, "minute": 55, "second": 49}
